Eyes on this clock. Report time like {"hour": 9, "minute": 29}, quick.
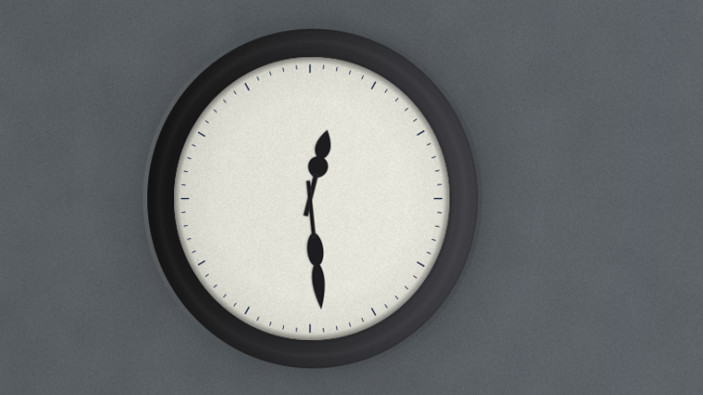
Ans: {"hour": 12, "minute": 29}
